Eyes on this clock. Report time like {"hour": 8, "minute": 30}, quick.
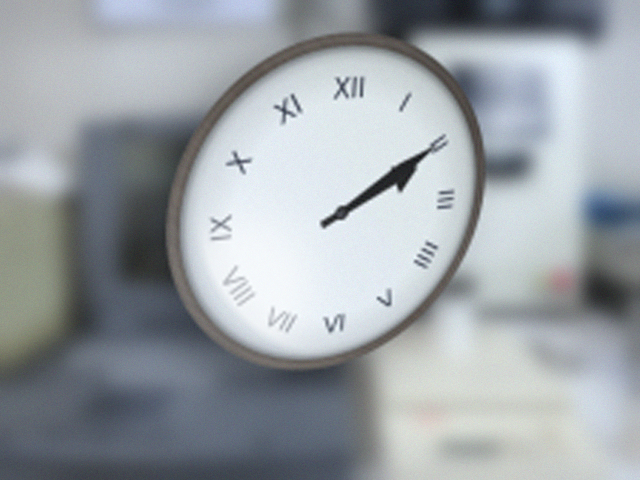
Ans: {"hour": 2, "minute": 10}
